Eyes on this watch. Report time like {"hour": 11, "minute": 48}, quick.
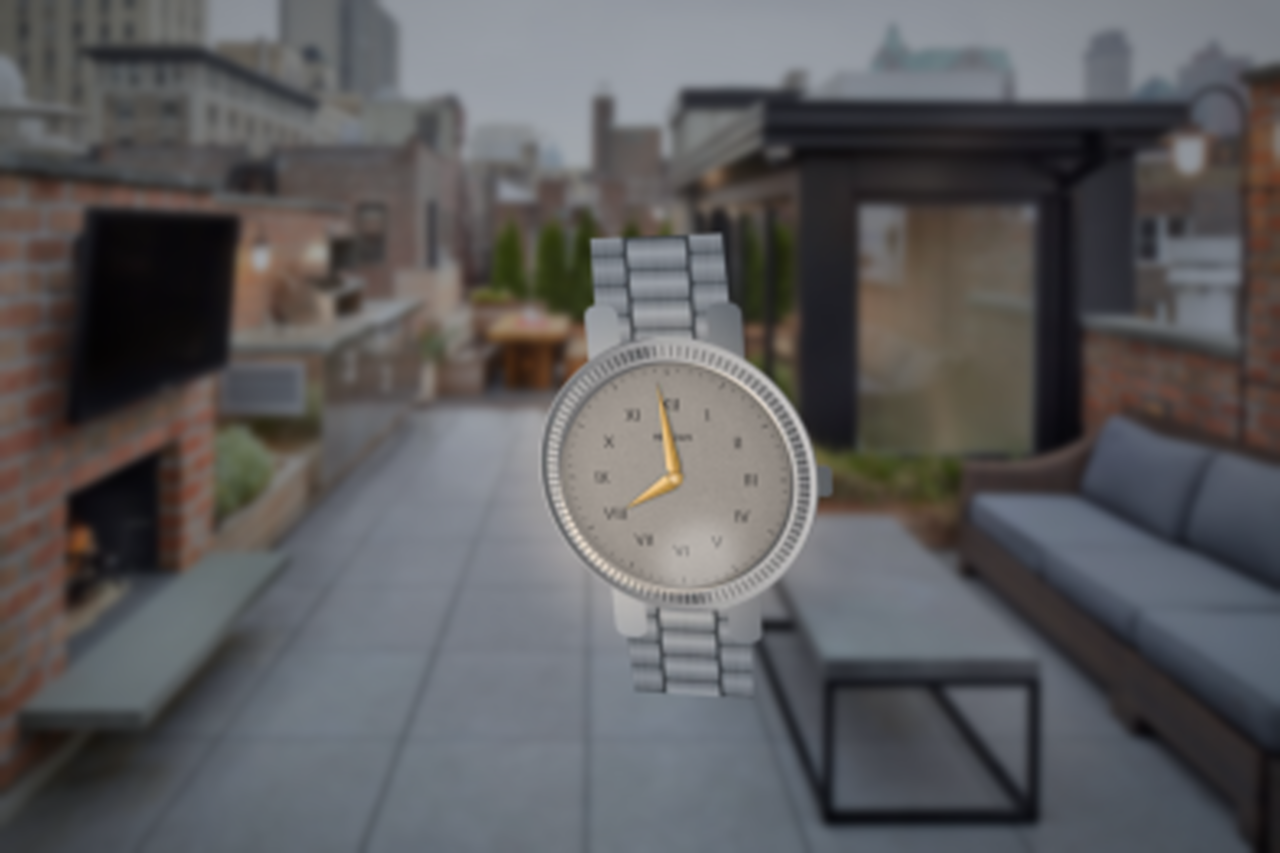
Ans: {"hour": 7, "minute": 59}
